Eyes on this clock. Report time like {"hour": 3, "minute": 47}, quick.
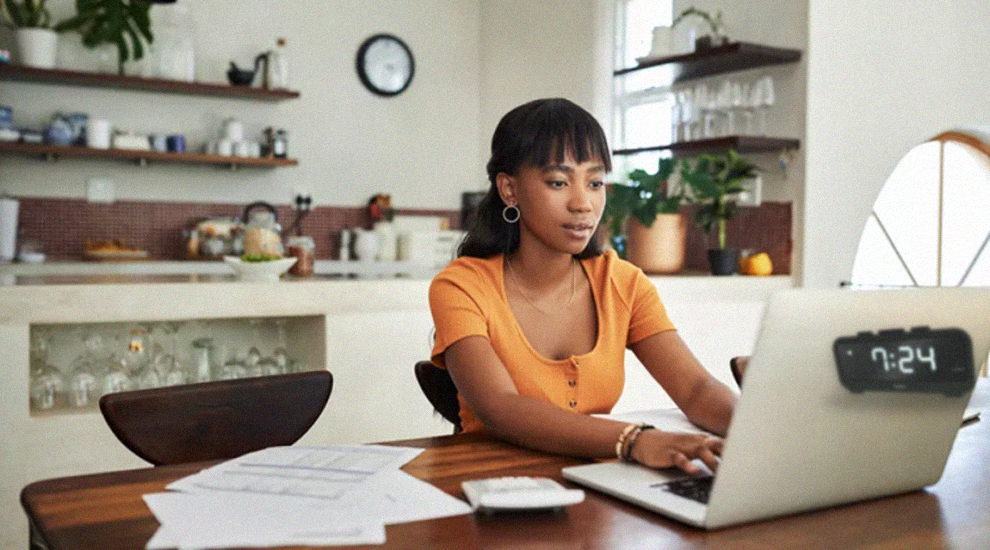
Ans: {"hour": 7, "minute": 24}
